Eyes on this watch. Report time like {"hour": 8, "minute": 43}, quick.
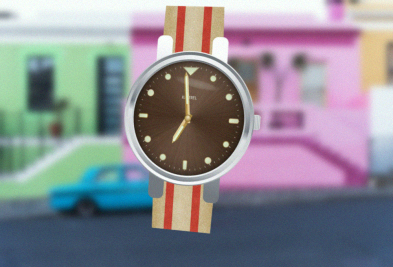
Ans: {"hour": 6, "minute": 59}
